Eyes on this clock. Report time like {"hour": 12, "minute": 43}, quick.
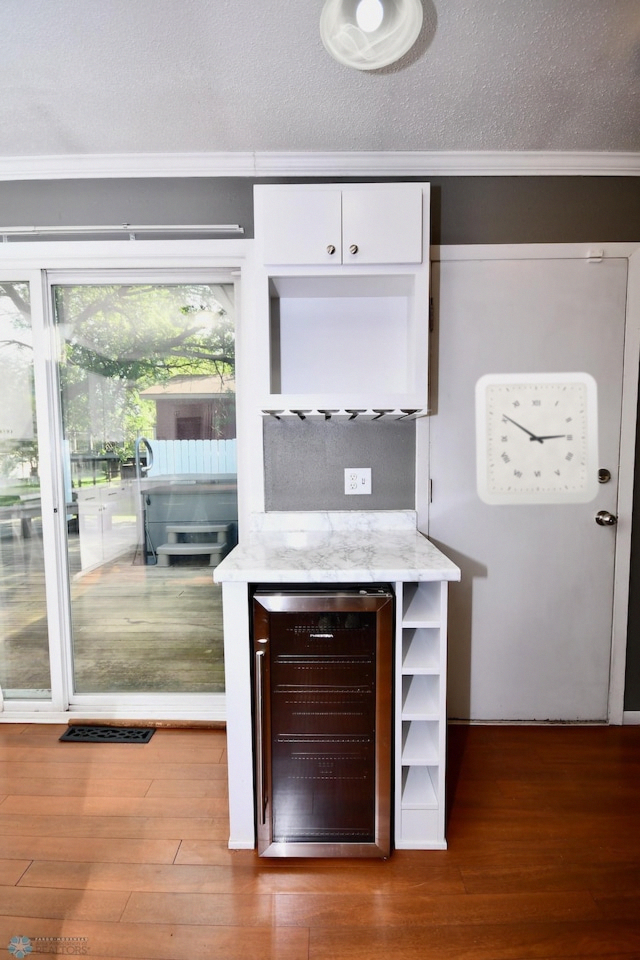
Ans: {"hour": 2, "minute": 51}
